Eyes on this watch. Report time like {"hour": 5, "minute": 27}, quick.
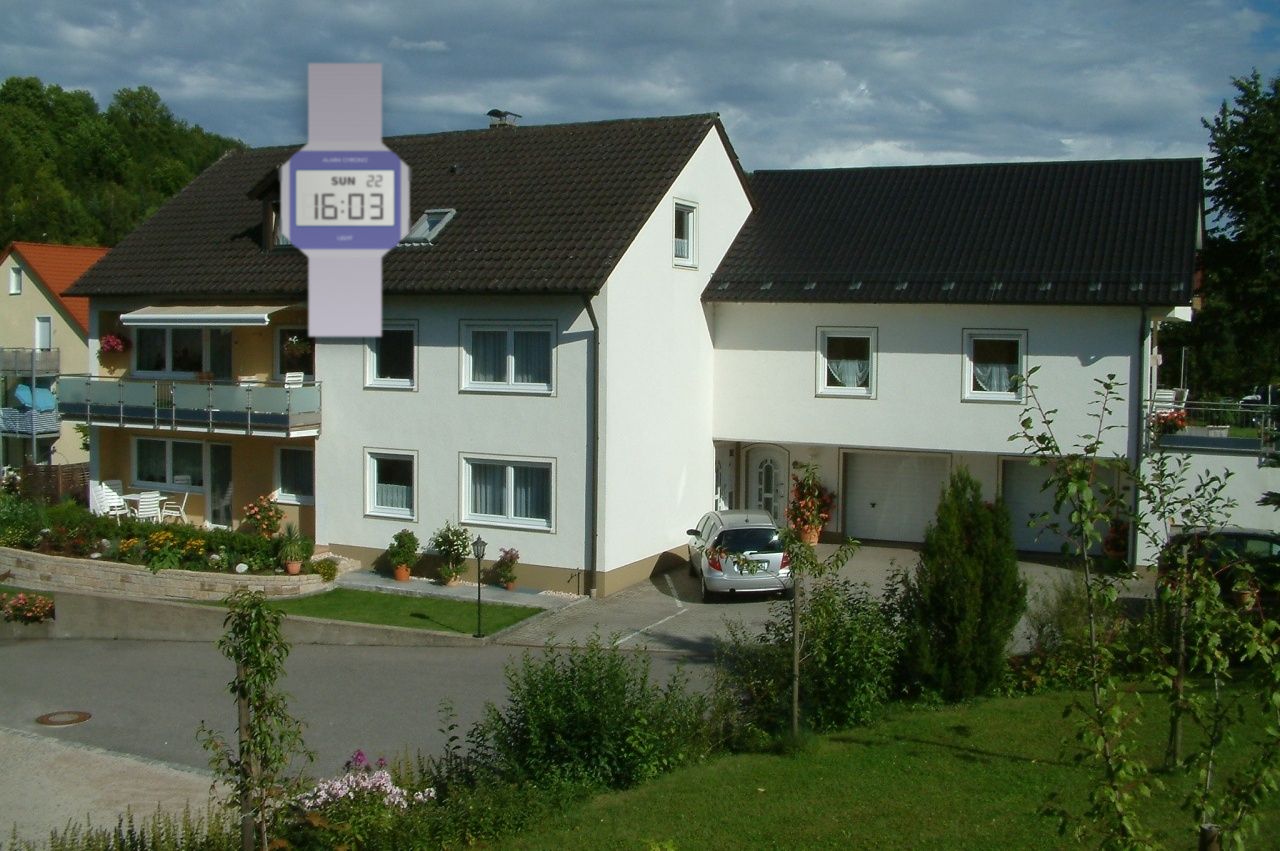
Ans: {"hour": 16, "minute": 3}
